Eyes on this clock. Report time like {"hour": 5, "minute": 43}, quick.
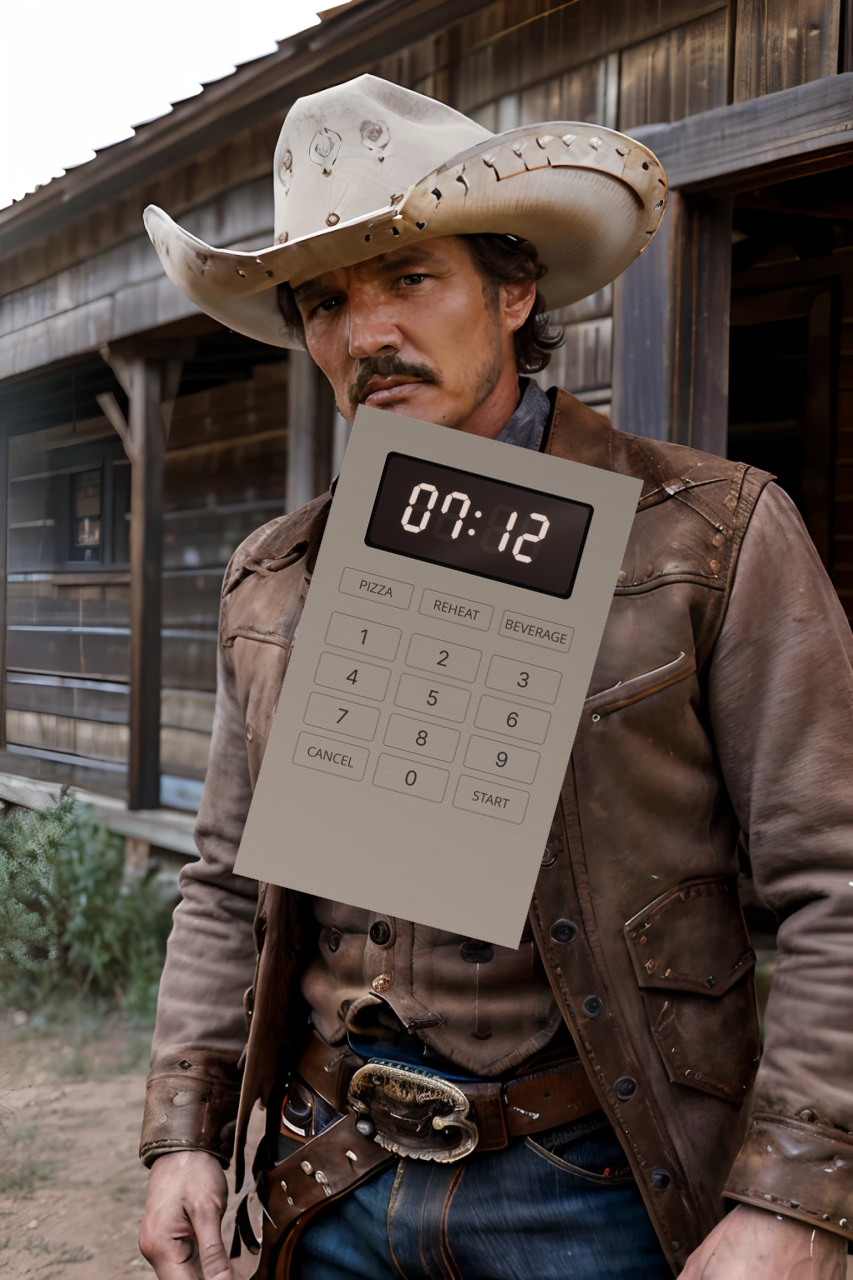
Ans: {"hour": 7, "minute": 12}
